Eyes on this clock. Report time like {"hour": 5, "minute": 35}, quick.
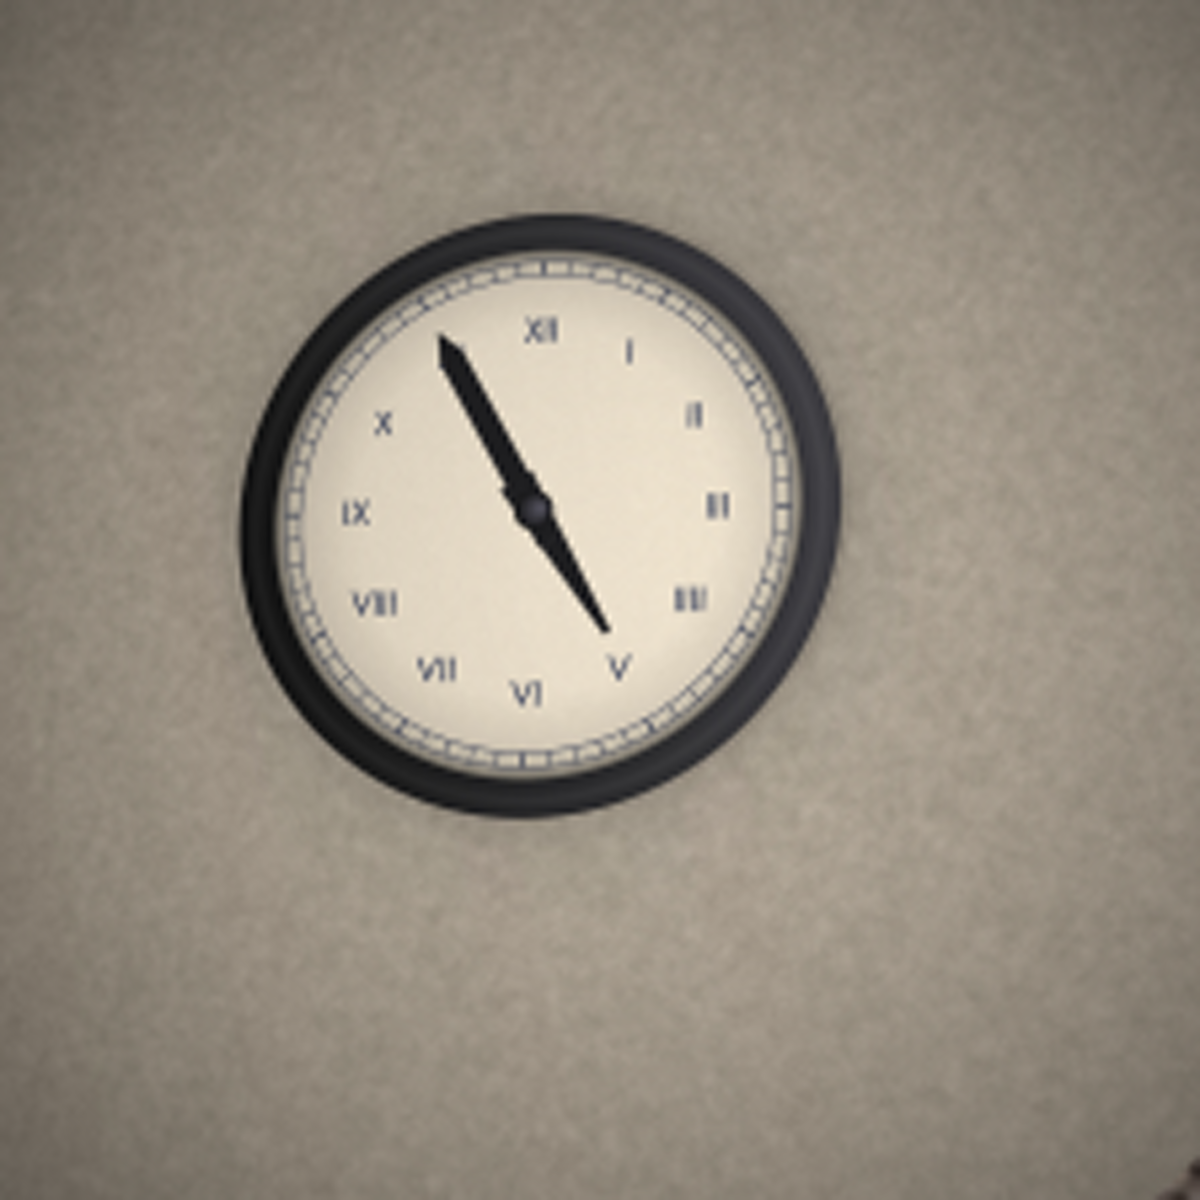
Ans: {"hour": 4, "minute": 55}
